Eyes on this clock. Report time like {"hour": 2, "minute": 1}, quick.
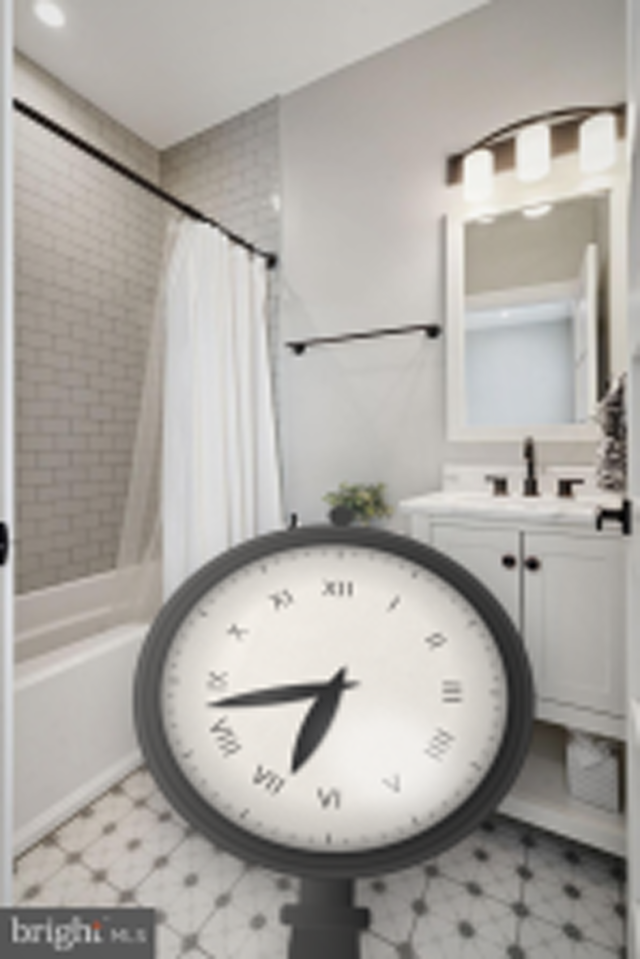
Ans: {"hour": 6, "minute": 43}
